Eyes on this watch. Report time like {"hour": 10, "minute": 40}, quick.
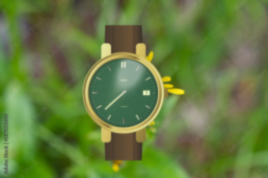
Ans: {"hour": 7, "minute": 38}
